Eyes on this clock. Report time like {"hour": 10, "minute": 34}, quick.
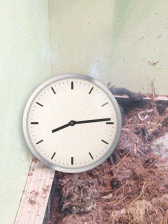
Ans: {"hour": 8, "minute": 14}
